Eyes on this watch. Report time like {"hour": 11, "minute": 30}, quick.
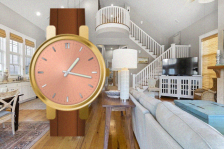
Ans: {"hour": 1, "minute": 17}
